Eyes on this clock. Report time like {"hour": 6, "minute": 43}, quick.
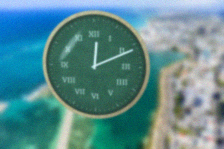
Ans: {"hour": 12, "minute": 11}
